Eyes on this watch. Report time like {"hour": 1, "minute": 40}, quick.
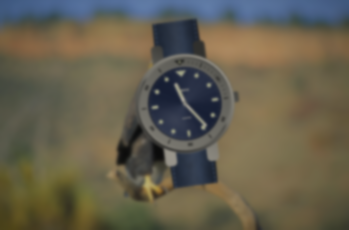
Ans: {"hour": 11, "minute": 24}
